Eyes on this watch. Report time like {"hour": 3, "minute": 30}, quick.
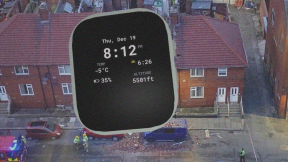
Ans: {"hour": 8, "minute": 12}
